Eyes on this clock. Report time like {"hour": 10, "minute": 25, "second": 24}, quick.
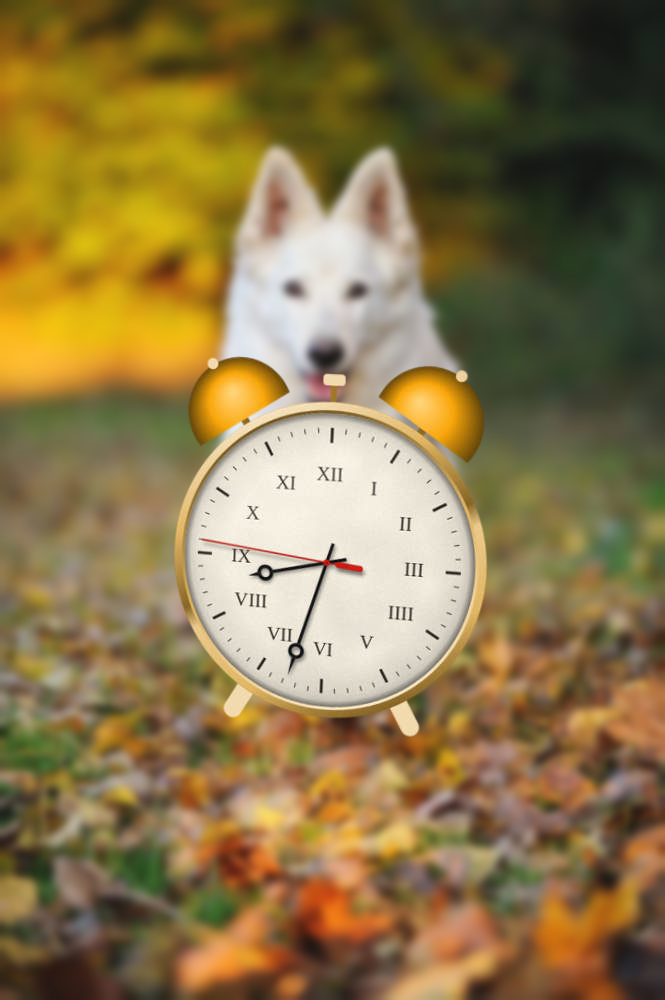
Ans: {"hour": 8, "minute": 32, "second": 46}
